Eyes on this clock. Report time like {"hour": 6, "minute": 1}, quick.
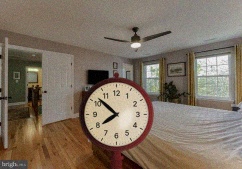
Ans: {"hour": 7, "minute": 52}
